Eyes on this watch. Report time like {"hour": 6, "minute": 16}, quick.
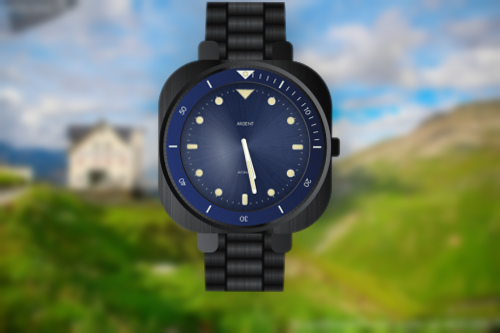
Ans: {"hour": 5, "minute": 28}
